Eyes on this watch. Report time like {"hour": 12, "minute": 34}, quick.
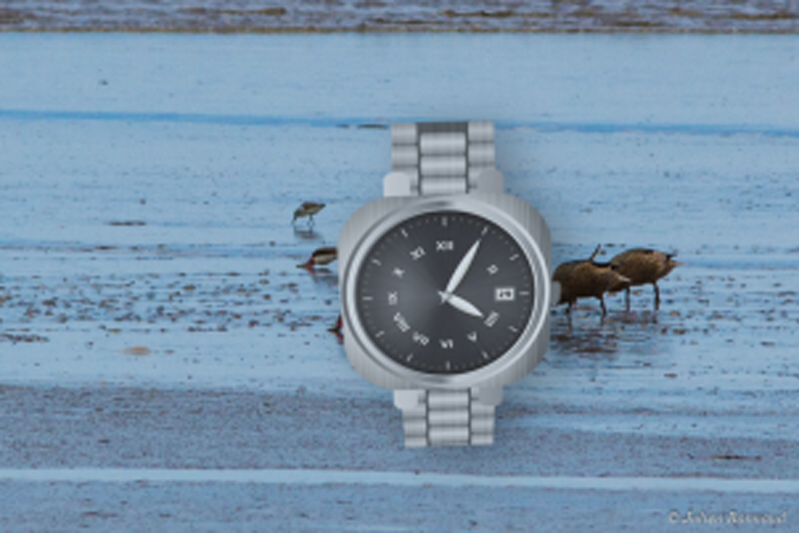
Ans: {"hour": 4, "minute": 5}
